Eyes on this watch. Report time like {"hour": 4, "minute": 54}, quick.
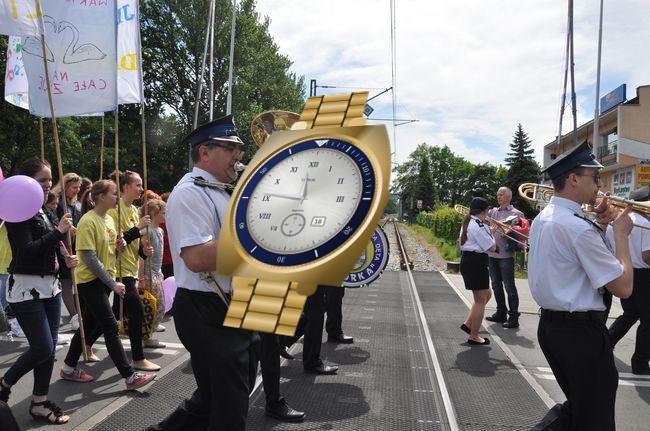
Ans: {"hour": 11, "minute": 46}
